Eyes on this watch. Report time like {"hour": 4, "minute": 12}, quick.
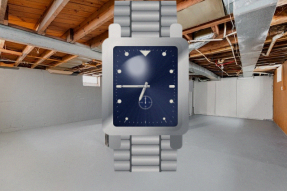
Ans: {"hour": 6, "minute": 45}
